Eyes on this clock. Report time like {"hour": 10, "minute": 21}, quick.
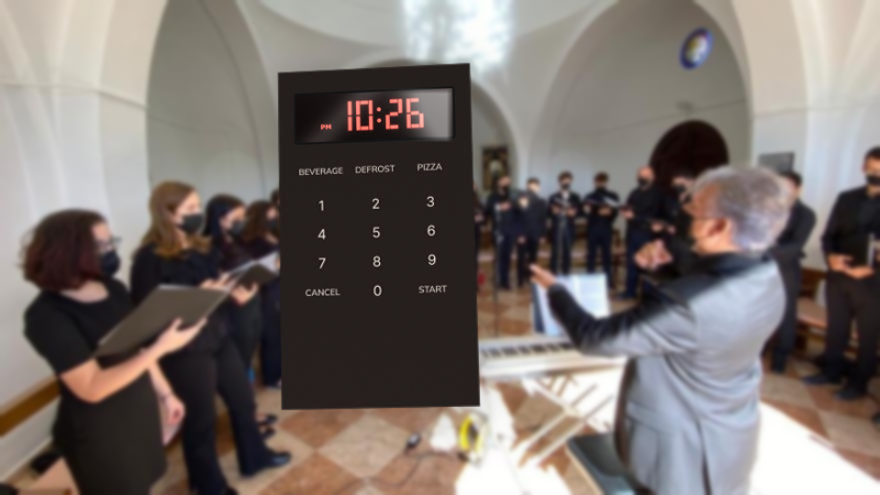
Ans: {"hour": 10, "minute": 26}
